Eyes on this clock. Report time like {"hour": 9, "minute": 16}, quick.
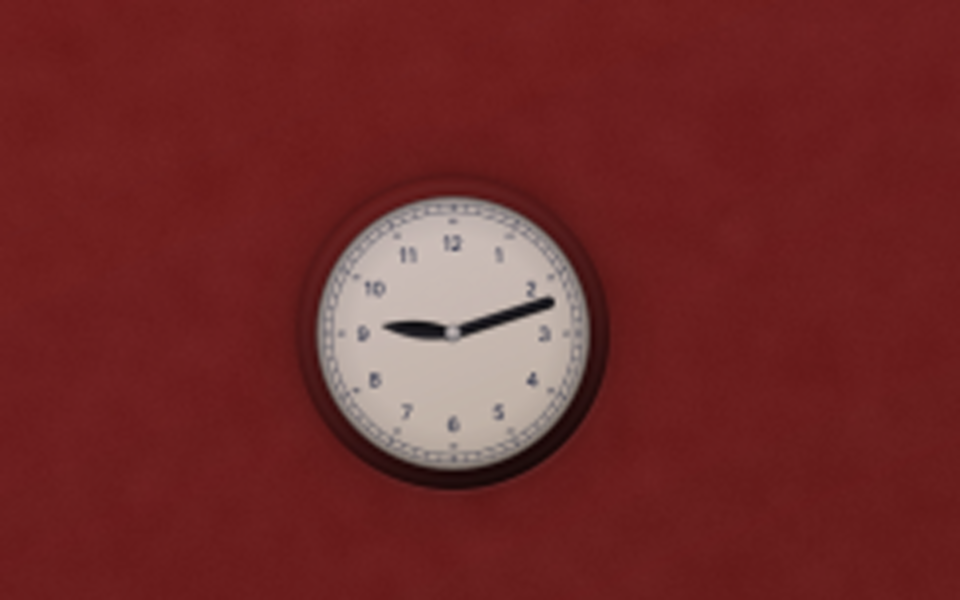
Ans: {"hour": 9, "minute": 12}
